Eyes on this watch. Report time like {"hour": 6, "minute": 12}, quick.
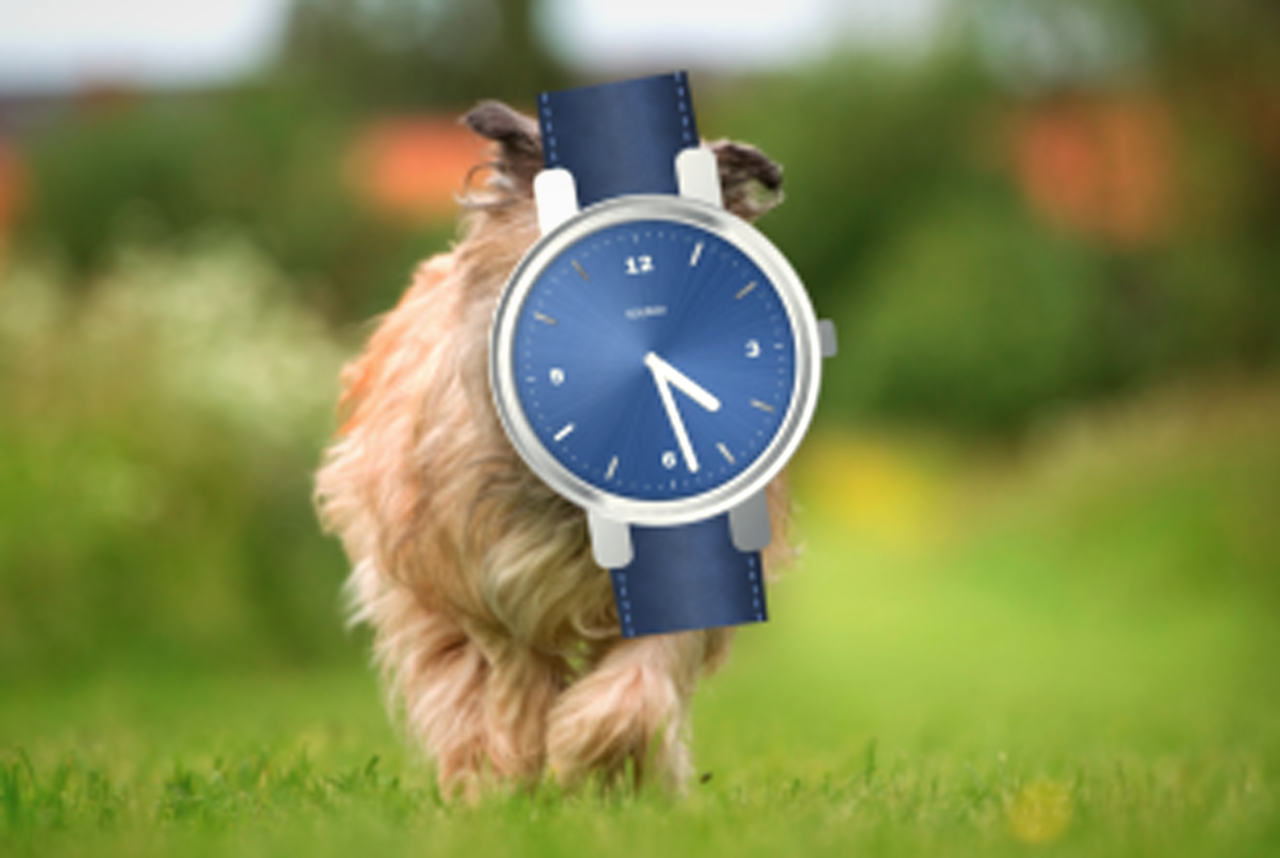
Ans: {"hour": 4, "minute": 28}
